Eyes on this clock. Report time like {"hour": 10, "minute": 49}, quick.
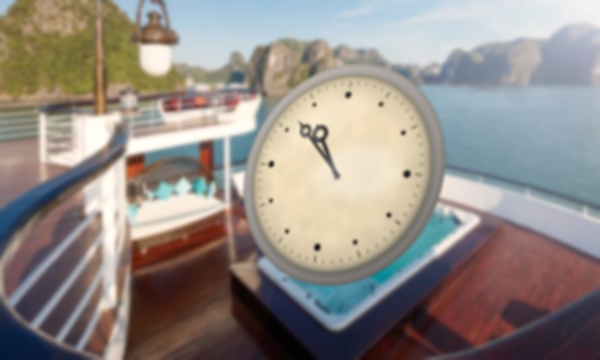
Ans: {"hour": 10, "minute": 52}
